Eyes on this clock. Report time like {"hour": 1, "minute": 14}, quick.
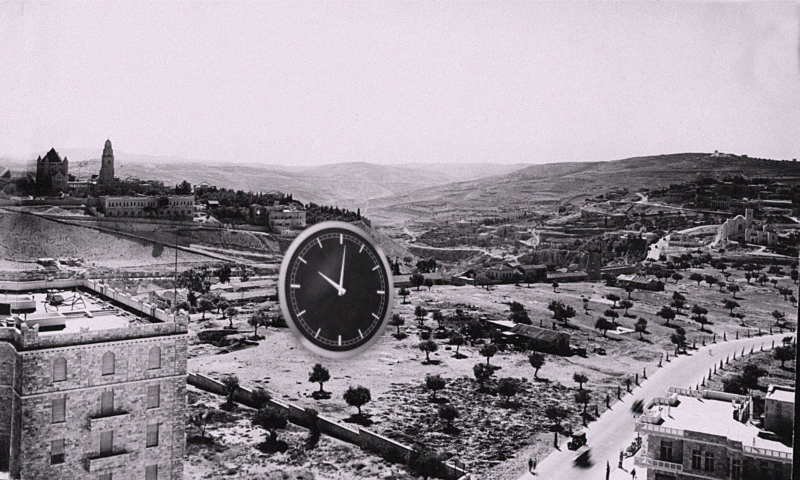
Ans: {"hour": 10, "minute": 1}
